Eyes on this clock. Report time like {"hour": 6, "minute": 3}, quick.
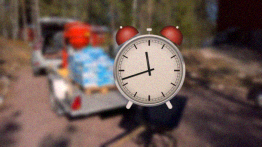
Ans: {"hour": 11, "minute": 42}
